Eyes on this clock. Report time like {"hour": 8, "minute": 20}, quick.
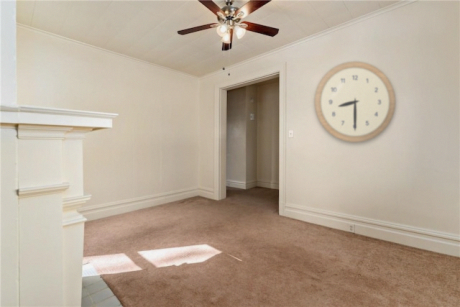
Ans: {"hour": 8, "minute": 30}
